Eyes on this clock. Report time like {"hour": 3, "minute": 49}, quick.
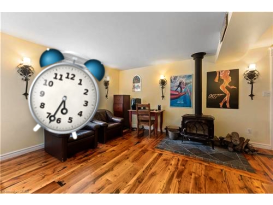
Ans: {"hour": 5, "minute": 33}
